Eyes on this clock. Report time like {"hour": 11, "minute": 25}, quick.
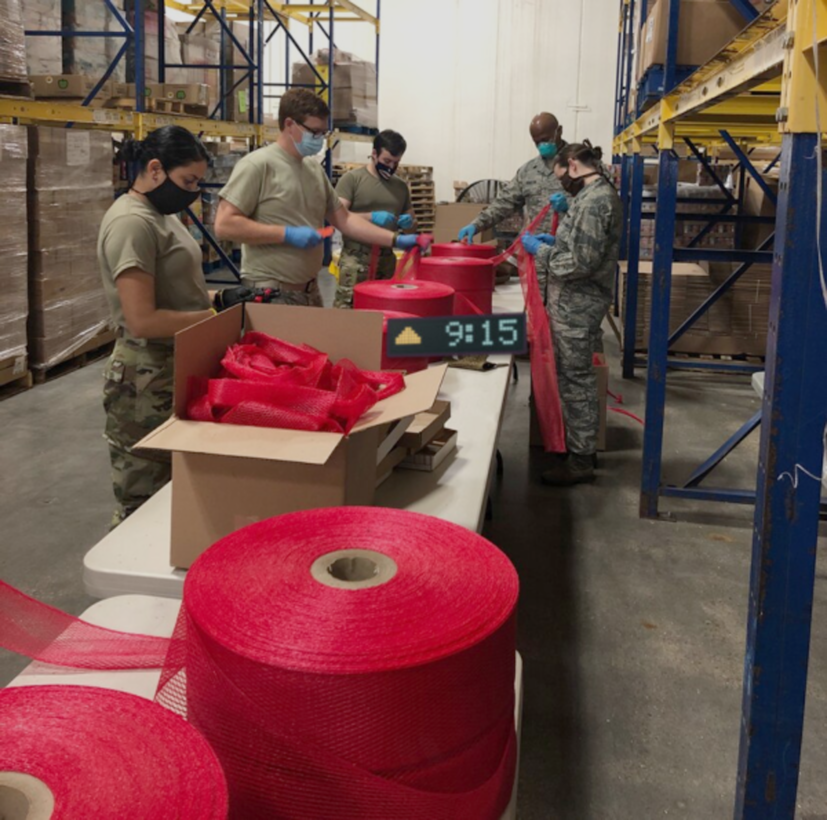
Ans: {"hour": 9, "minute": 15}
